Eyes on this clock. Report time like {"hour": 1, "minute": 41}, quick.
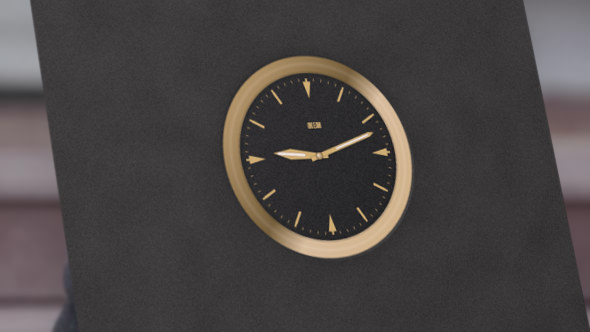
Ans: {"hour": 9, "minute": 12}
